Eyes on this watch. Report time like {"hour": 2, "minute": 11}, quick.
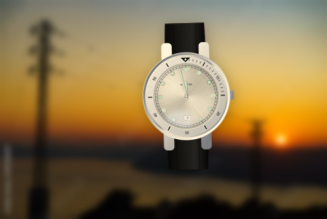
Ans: {"hour": 11, "minute": 58}
